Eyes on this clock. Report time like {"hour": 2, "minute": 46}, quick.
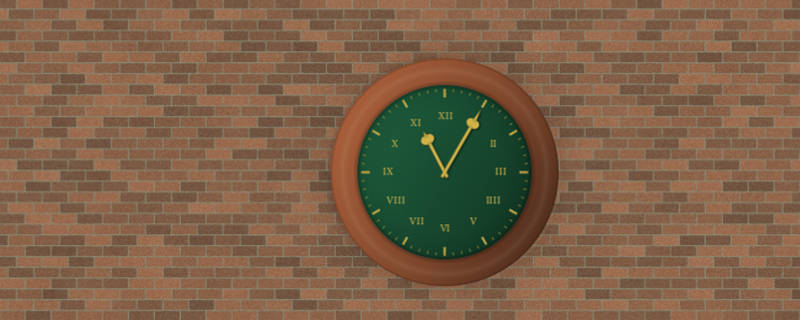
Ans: {"hour": 11, "minute": 5}
